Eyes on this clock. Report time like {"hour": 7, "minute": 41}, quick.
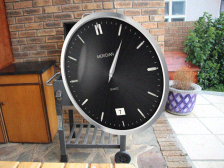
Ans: {"hour": 1, "minute": 6}
